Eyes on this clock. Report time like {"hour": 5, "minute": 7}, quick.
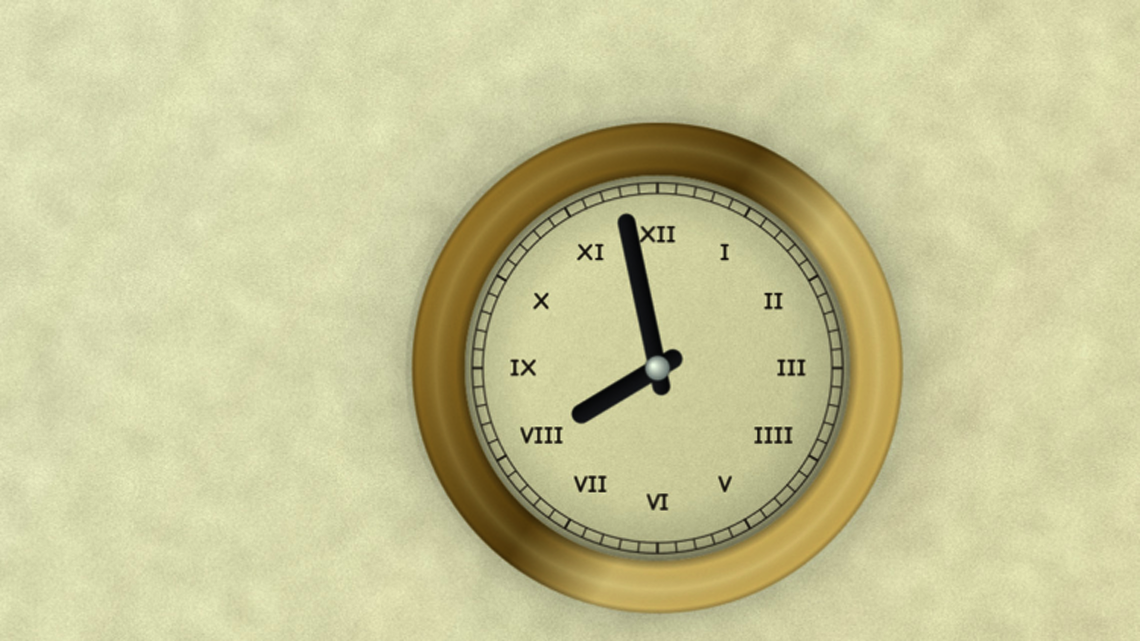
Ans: {"hour": 7, "minute": 58}
